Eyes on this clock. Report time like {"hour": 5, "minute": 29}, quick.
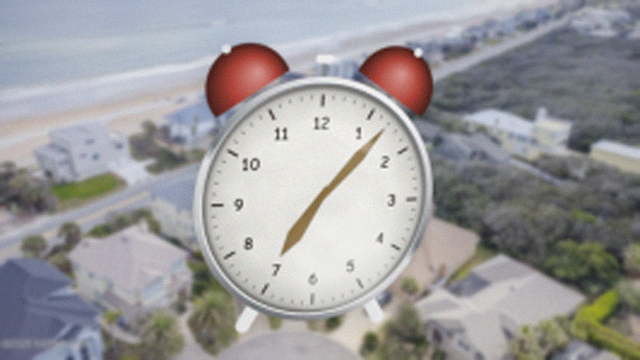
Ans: {"hour": 7, "minute": 7}
